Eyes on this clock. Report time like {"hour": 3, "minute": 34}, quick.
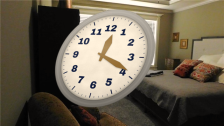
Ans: {"hour": 12, "minute": 19}
